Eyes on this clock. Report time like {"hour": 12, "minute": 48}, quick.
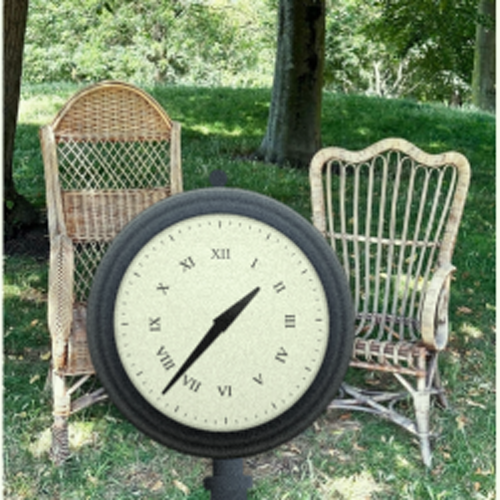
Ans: {"hour": 1, "minute": 37}
